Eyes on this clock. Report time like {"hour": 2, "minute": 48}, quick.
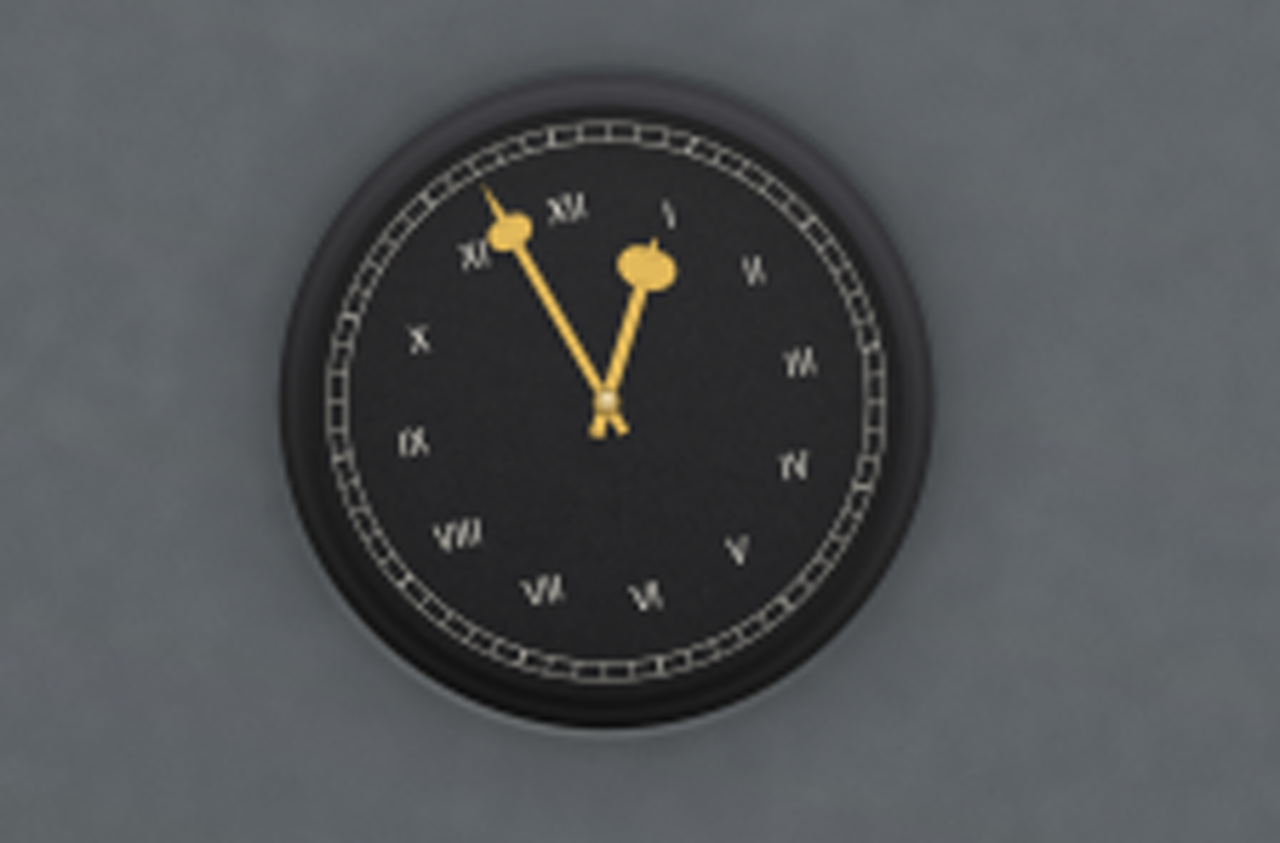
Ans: {"hour": 12, "minute": 57}
